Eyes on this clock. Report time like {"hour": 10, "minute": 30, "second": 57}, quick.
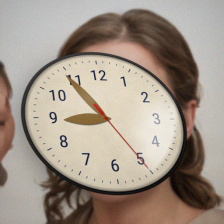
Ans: {"hour": 8, "minute": 54, "second": 25}
